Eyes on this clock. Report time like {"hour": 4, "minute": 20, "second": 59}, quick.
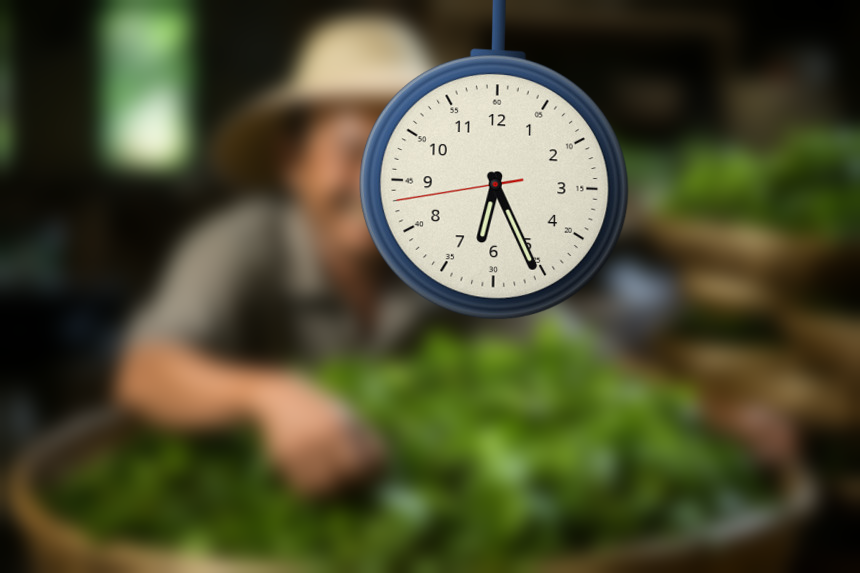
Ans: {"hour": 6, "minute": 25, "second": 43}
